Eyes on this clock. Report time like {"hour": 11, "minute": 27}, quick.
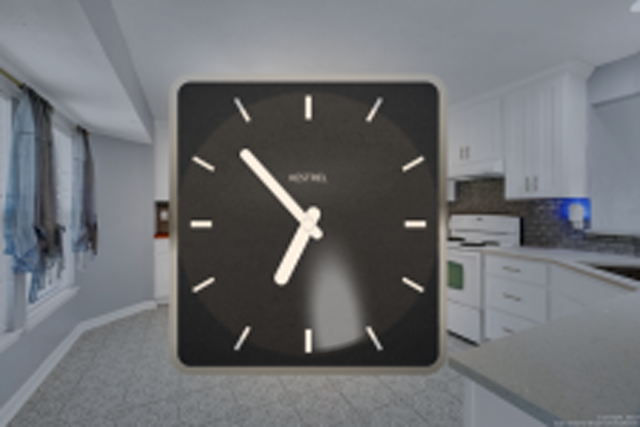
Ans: {"hour": 6, "minute": 53}
